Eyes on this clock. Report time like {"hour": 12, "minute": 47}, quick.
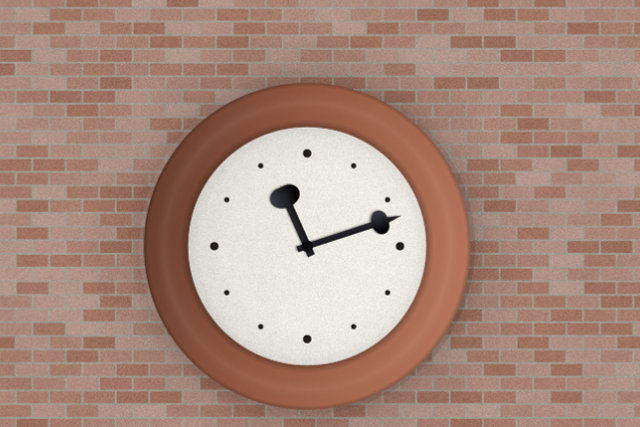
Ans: {"hour": 11, "minute": 12}
